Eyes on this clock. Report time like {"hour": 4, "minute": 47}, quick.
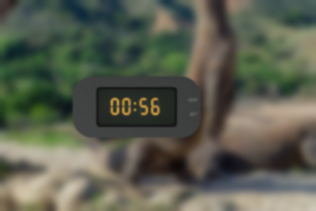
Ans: {"hour": 0, "minute": 56}
